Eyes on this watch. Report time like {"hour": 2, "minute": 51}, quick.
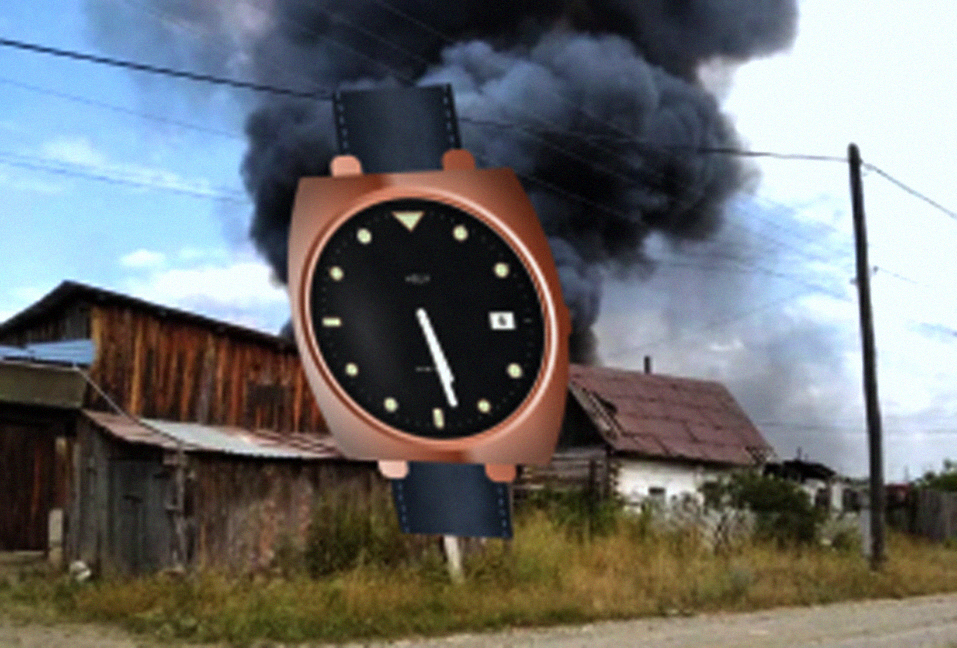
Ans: {"hour": 5, "minute": 28}
